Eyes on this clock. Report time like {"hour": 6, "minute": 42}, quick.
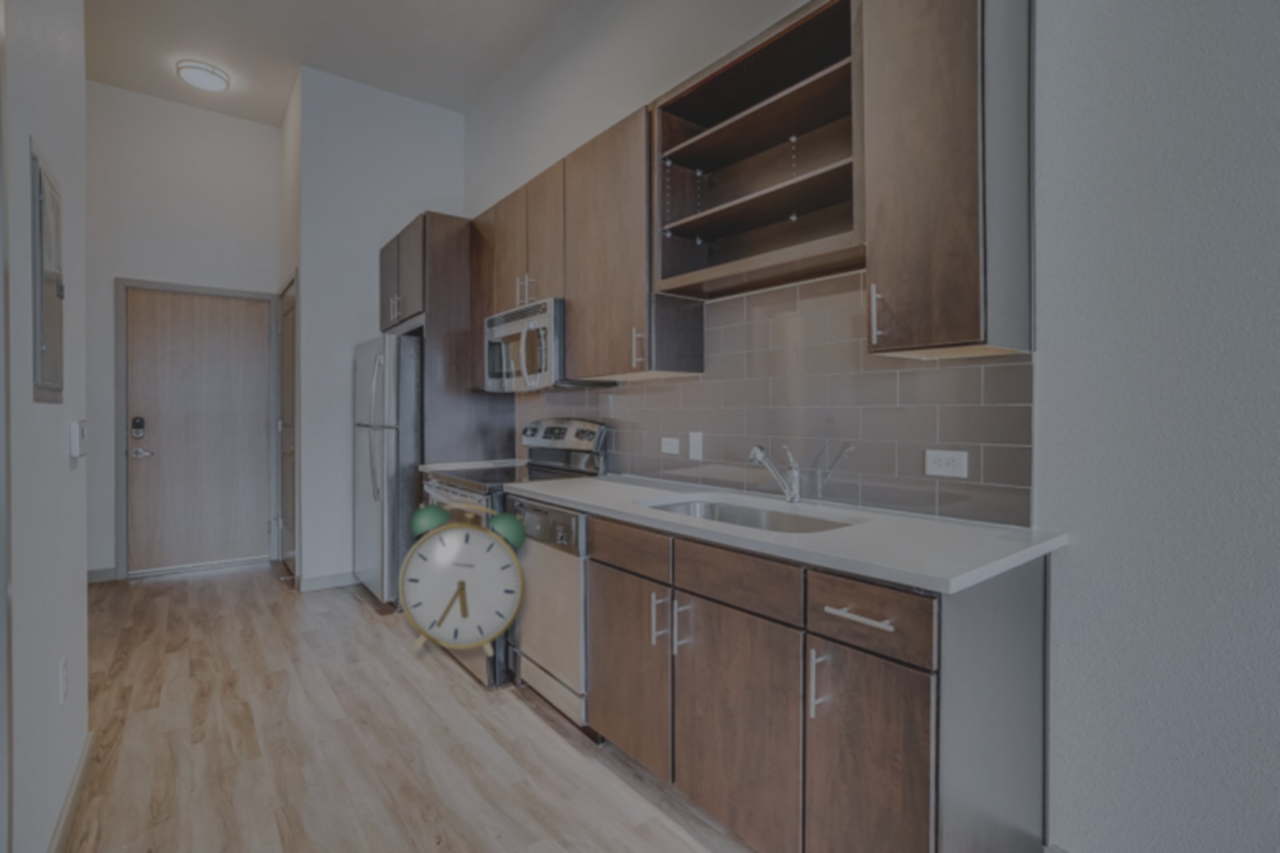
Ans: {"hour": 5, "minute": 34}
